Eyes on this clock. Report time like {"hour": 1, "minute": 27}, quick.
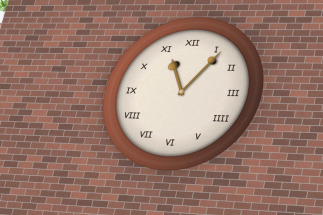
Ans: {"hour": 11, "minute": 6}
